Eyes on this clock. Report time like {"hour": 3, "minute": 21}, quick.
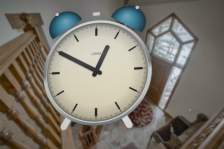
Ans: {"hour": 12, "minute": 50}
